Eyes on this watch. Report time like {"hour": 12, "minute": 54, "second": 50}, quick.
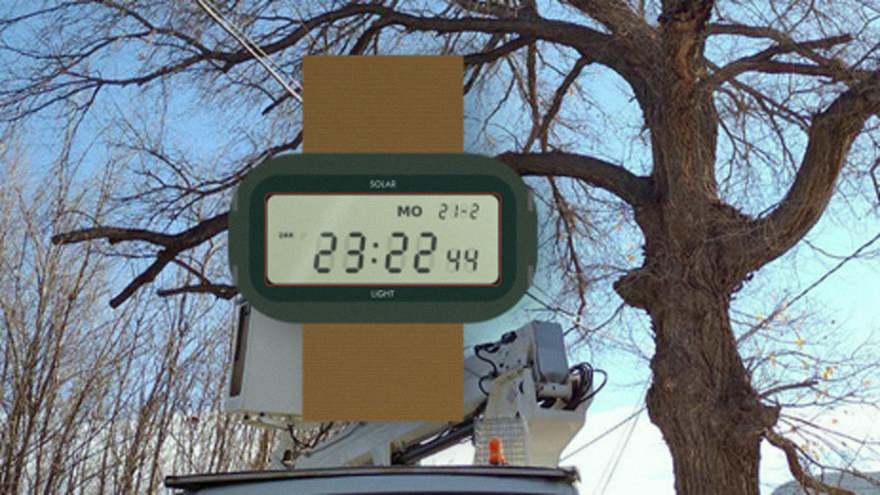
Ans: {"hour": 23, "minute": 22, "second": 44}
